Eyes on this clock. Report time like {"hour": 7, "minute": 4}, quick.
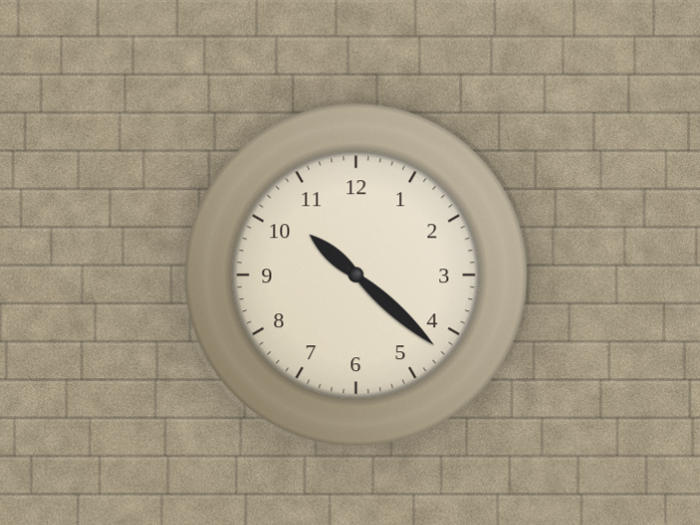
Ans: {"hour": 10, "minute": 22}
